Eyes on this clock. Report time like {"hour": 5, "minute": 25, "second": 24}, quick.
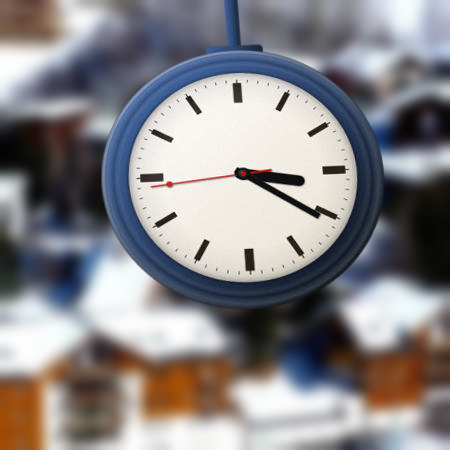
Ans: {"hour": 3, "minute": 20, "second": 44}
